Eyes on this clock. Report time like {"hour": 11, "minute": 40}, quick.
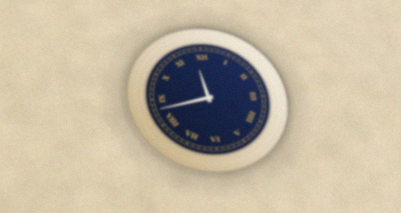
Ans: {"hour": 11, "minute": 43}
